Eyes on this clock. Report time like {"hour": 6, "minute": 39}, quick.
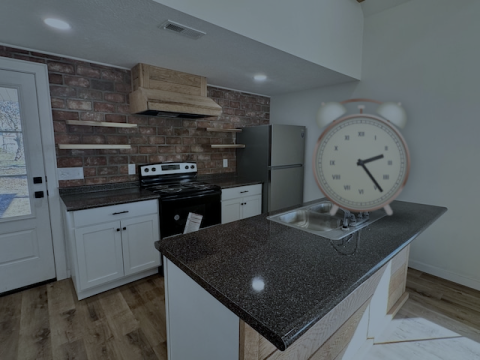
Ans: {"hour": 2, "minute": 24}
